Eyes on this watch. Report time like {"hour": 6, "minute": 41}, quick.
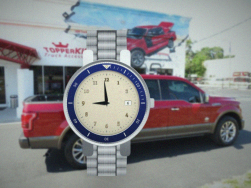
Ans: {"hour": 8, "minute": 59}
